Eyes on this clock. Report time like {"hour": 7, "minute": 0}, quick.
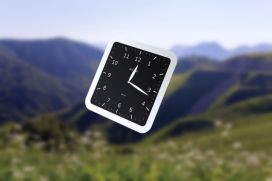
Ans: {"hour": 12, "minute": 17}
